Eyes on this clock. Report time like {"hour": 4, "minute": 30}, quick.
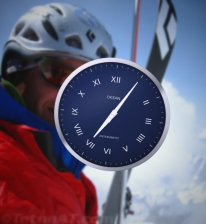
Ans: {"hour": 7, "minute": 5}
